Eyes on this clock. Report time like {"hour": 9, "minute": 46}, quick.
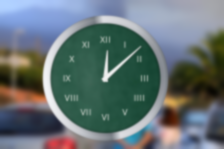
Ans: {"hour": 12, "minute": 8}
